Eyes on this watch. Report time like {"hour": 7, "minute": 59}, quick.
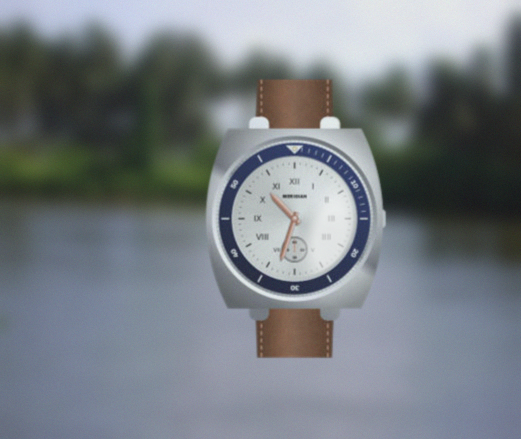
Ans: {"hour": 10, "minute": 33}
